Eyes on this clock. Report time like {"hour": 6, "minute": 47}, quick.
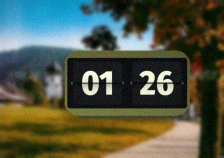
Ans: {"hour": 1, "minute": 26}
